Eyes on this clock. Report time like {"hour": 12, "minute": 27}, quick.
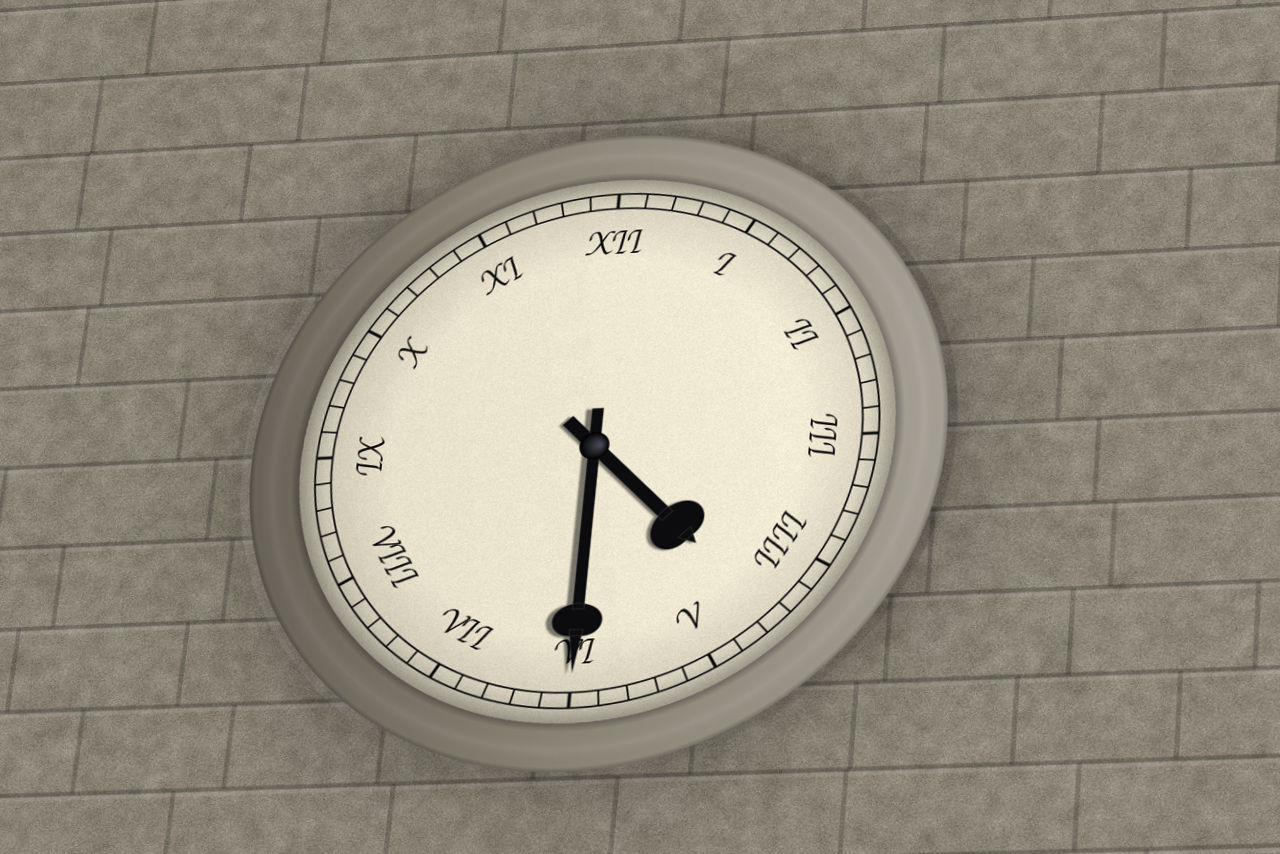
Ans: {"hour": 4, "minute": 30}
